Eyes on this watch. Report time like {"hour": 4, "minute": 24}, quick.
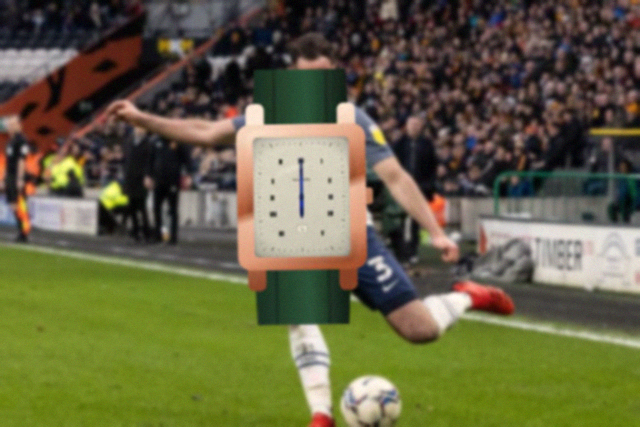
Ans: {"hour": 6, "minute": 0}
